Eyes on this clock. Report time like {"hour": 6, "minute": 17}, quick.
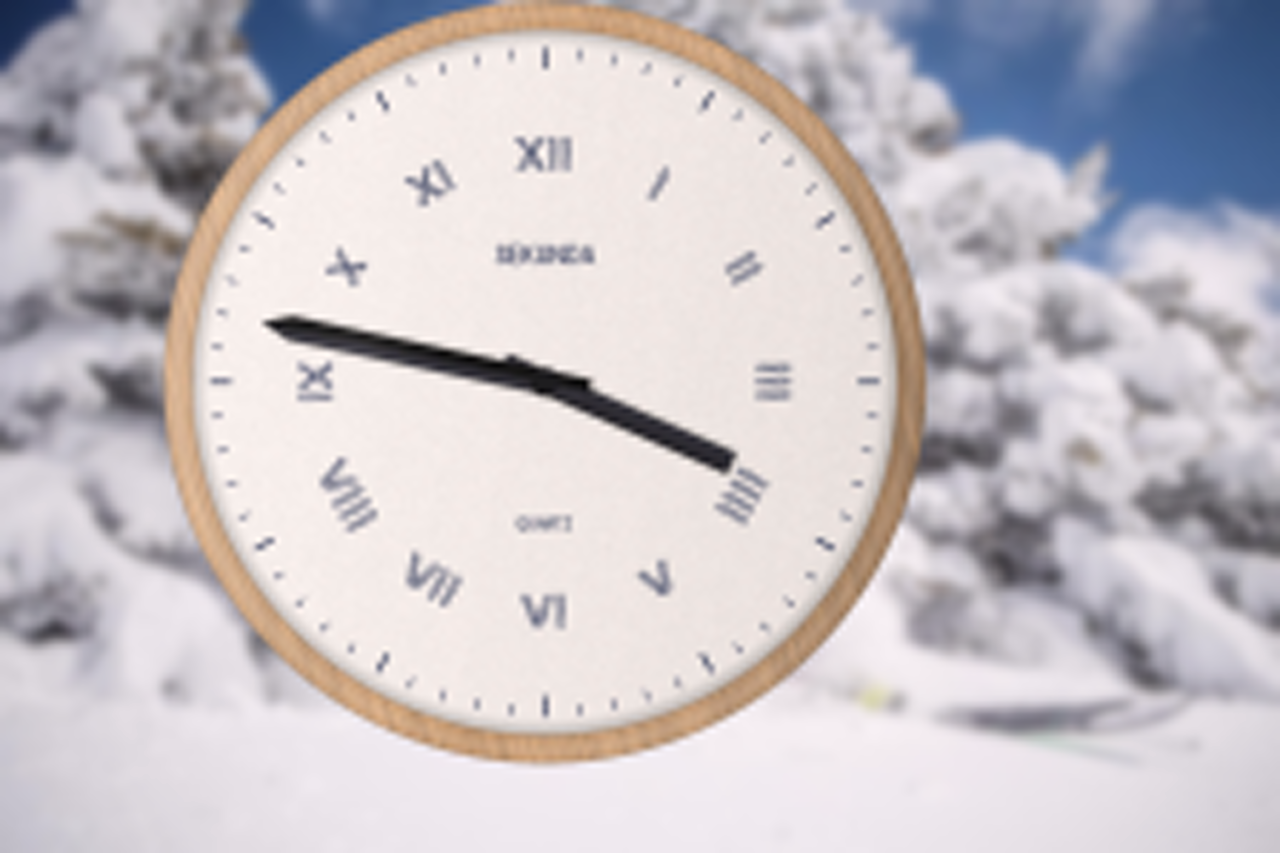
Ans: {"hour": 3, "minute": 47}
